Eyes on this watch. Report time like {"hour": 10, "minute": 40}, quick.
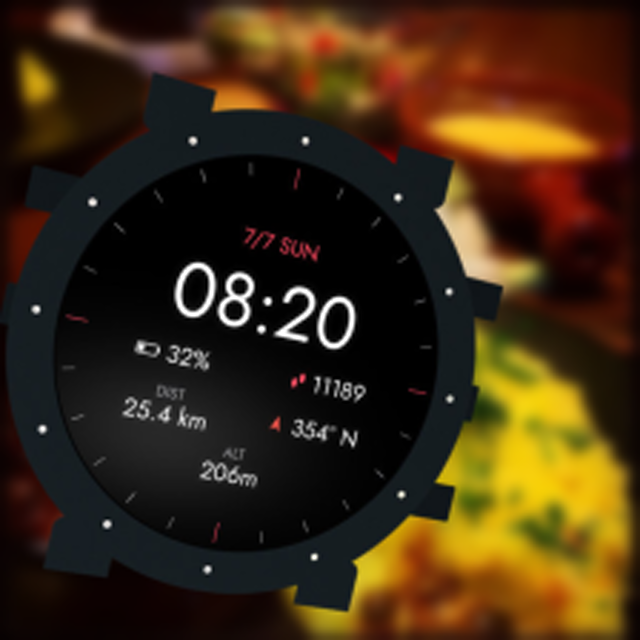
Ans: {"hour": 8, "minute": 20}
